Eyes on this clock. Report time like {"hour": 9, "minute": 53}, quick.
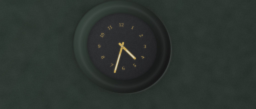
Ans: {"hour": 4, "minute": 33}
